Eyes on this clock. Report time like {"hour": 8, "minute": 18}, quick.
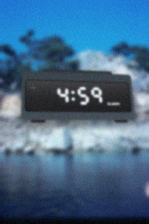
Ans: {"hour": 4, "minute": 59}
